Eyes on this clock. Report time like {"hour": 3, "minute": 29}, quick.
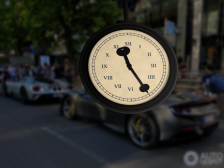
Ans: {"hour": 11, "minute": 25}
